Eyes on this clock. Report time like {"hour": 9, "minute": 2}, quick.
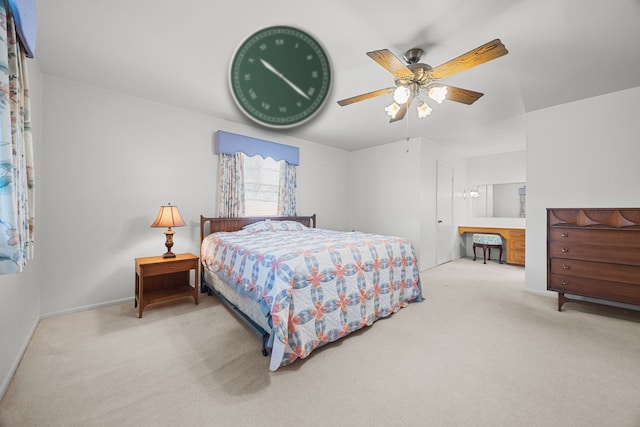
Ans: {"hour": 10, "minute": 22}
